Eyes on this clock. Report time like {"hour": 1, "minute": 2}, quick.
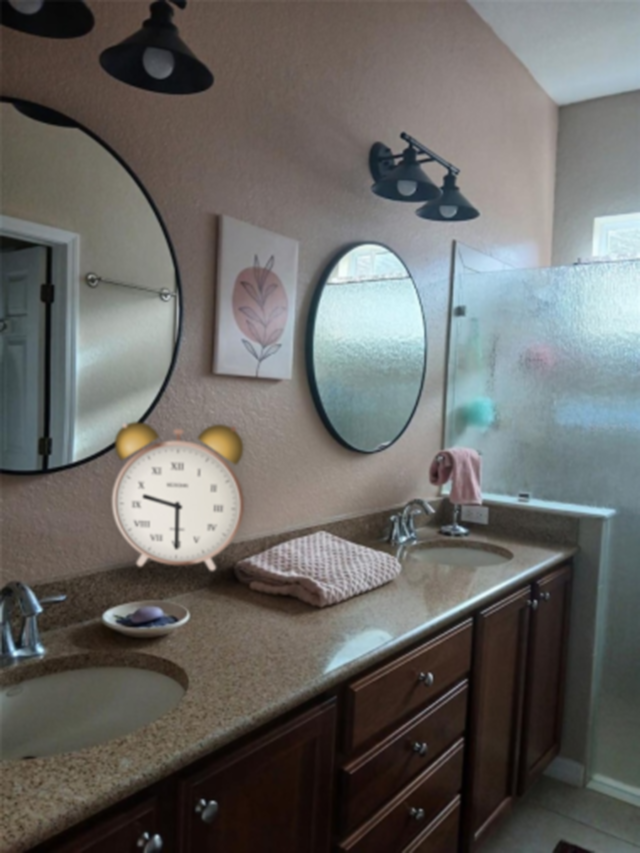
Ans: {"hour": 9, "minute": 30}
